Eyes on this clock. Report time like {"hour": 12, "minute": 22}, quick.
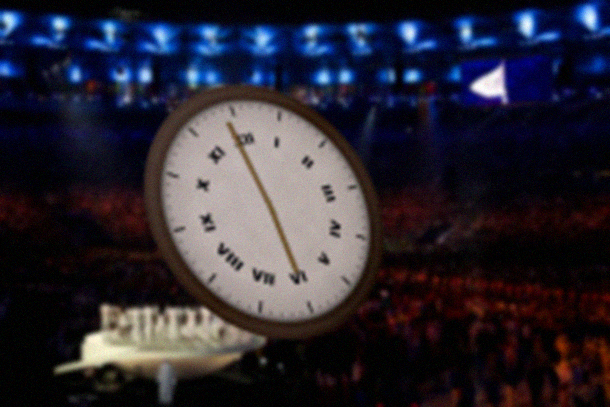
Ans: {"hour": 5, "minute": 59}
